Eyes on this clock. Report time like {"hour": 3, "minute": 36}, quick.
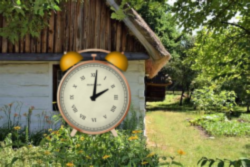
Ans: {"hour": 2, "minute": 1}
